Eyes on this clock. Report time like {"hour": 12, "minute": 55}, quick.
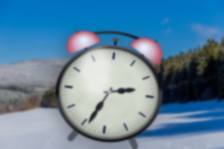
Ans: {"hour": 2, "minute": 34}
